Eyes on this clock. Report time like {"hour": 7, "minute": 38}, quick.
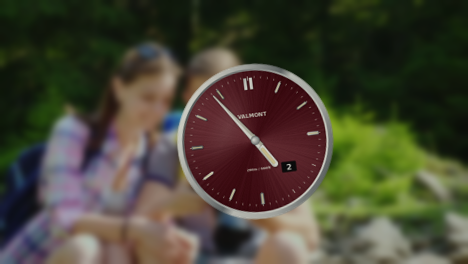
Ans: {"hour": 4, "minute": 54}
